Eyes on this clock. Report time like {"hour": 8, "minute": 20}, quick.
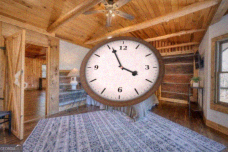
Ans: {"hour": 3, "minute": 56}
